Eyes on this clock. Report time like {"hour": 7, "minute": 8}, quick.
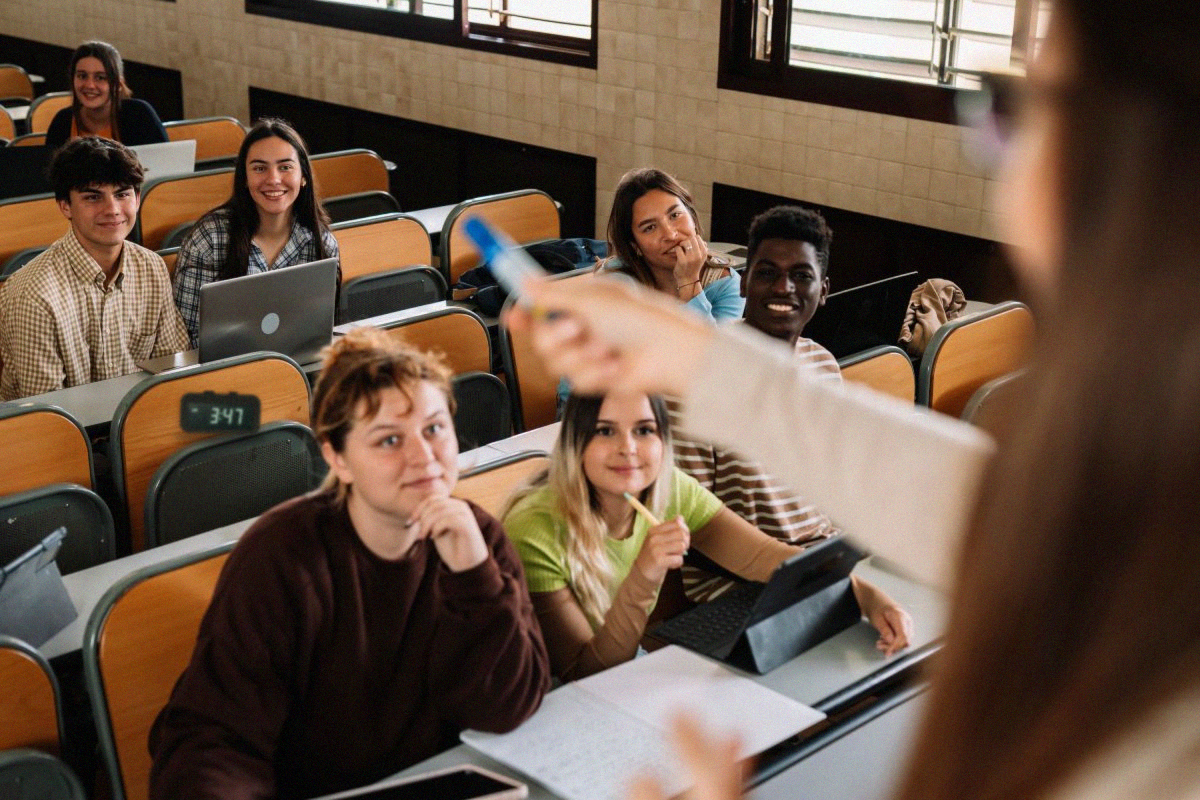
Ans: {"hour": 3, "minute": 47}
